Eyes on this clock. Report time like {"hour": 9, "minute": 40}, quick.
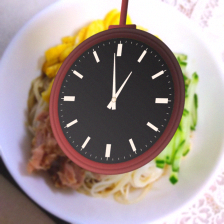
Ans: {"hour": 12, "minute": 59}
